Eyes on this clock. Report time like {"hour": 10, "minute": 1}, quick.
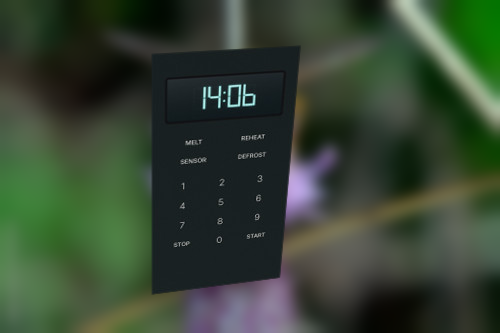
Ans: {"hour": 14, "minute": 6}
